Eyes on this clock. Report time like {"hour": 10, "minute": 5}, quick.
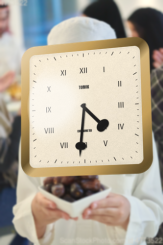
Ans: {"hour": 4, "minute": 31}
